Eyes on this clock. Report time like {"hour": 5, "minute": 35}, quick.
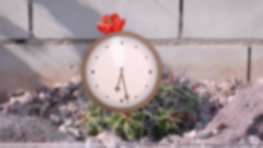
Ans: {"hour": 6, "minute": 28}
